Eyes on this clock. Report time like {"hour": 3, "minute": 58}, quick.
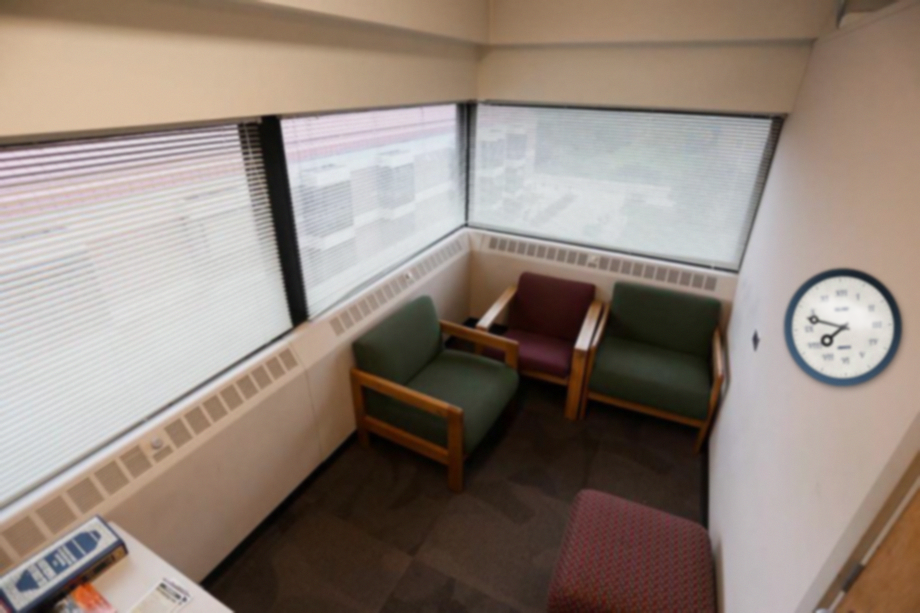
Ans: {"hour": 7, "minute": 48}
